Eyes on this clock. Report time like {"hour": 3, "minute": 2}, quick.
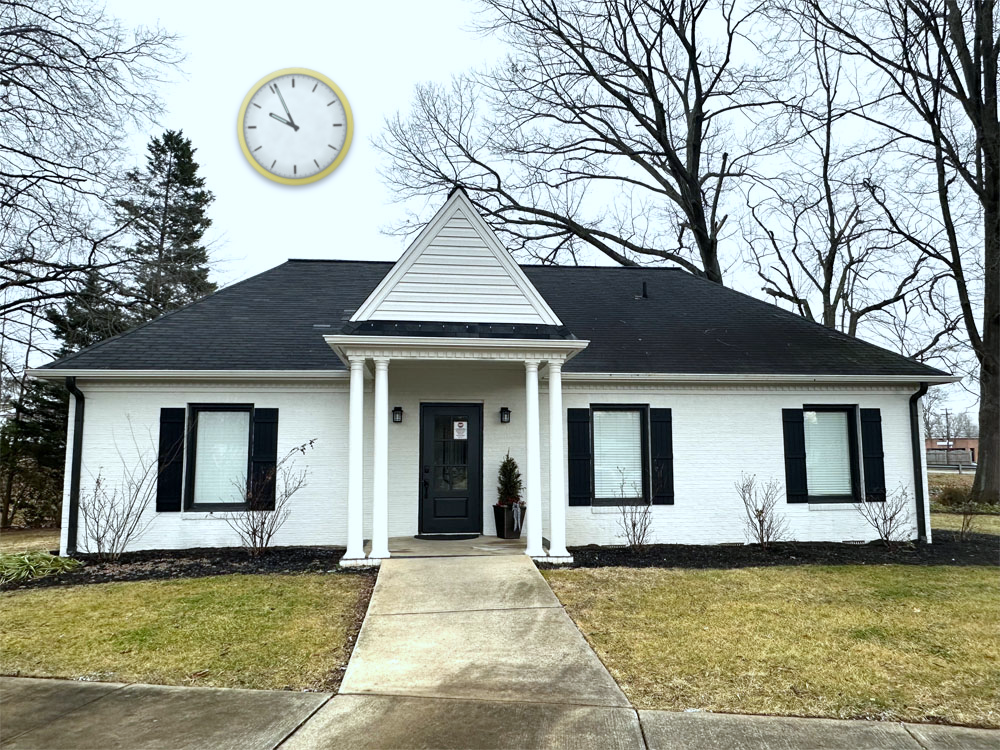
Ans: {"hour": 9, "minute": 56}
